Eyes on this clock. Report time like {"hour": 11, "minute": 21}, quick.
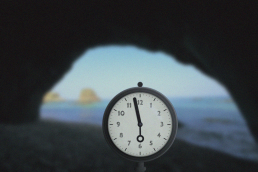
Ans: {"hour": 5, "minute": 58}
